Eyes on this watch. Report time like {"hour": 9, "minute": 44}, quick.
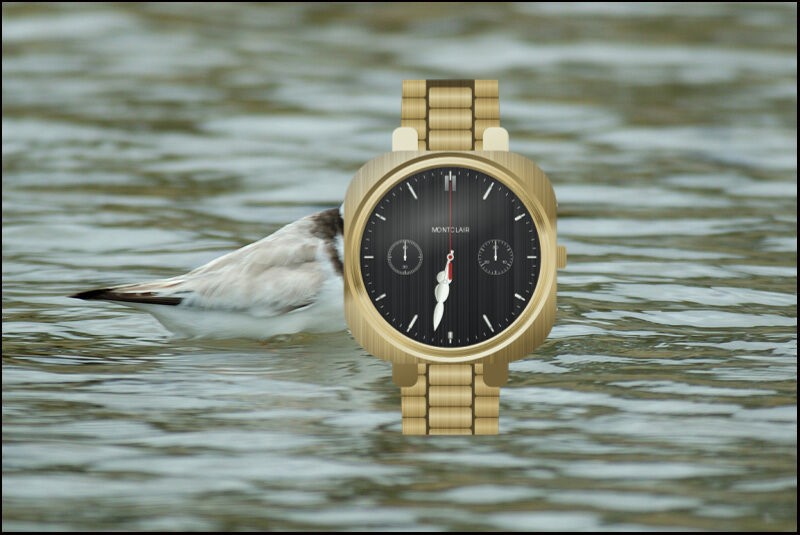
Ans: {"hour": 6, "minute": 32}
